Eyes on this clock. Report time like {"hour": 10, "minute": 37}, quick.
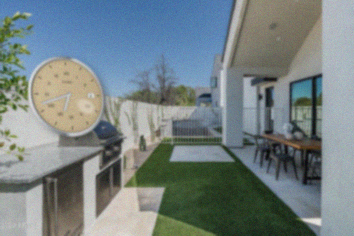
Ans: {"hour": 6, "minute": 42}
